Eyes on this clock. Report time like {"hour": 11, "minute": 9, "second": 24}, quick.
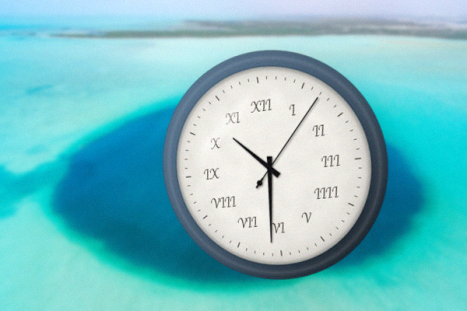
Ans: {"hour": 10, "minute": 31, "second": 7}
